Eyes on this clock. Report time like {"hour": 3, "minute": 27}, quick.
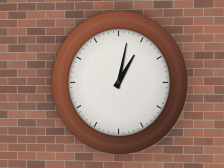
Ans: {"hour": 1, "minute": 2}
